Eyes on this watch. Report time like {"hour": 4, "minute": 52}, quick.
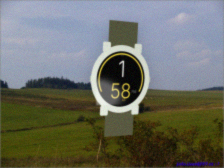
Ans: {"hour": 1, "minute": 58}
